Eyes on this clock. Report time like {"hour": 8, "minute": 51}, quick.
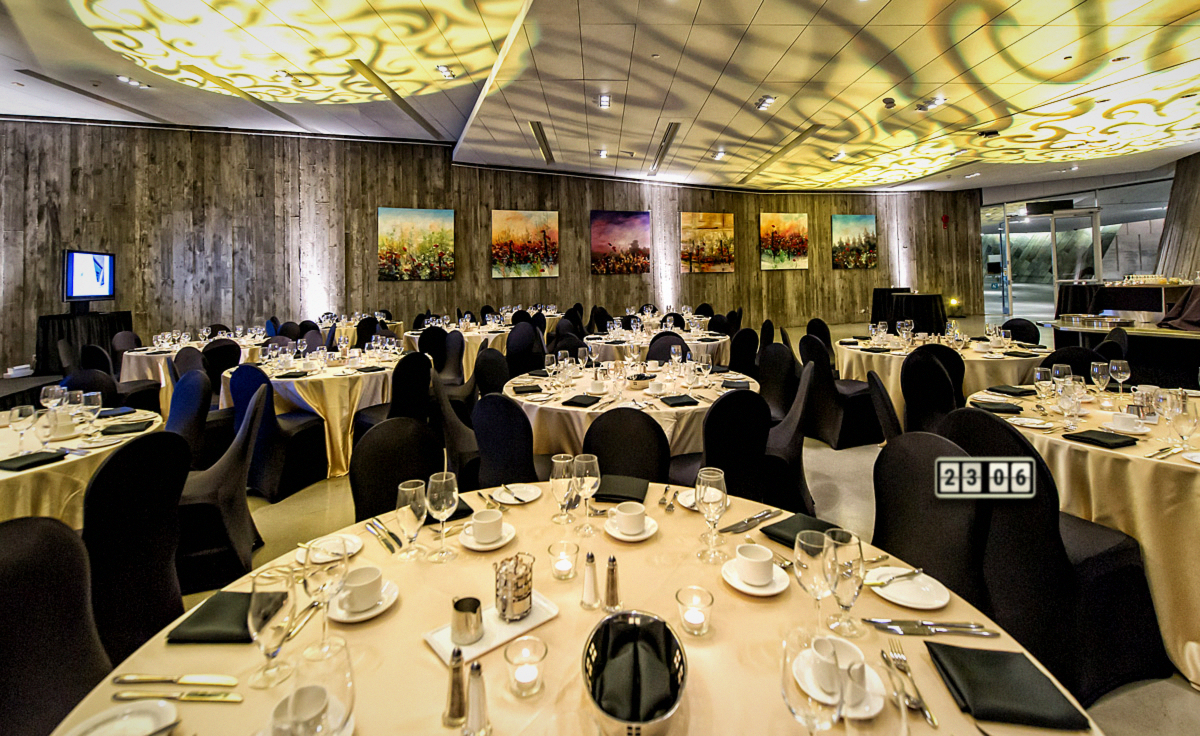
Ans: {"hour": 23, "minute": 6}
